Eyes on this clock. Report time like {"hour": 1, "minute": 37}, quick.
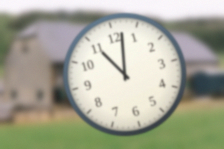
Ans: {"hour": 11, "minute": 2}
